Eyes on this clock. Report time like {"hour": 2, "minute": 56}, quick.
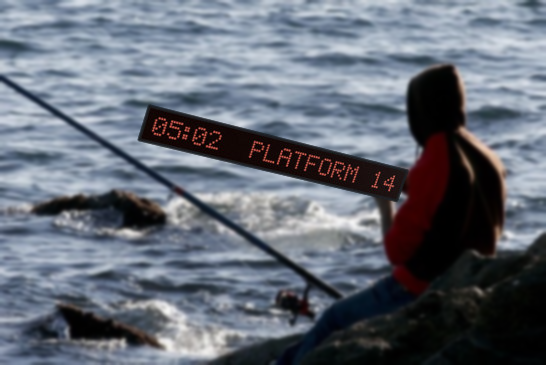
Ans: {"hour": 5, "minute": 2}
